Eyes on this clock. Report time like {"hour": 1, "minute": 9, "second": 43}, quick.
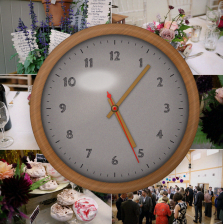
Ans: {"hour": 5, "minute": 6, "second": 26}
